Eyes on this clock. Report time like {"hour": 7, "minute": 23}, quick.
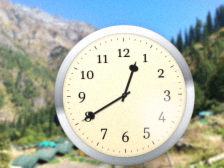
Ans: {"hour": 12, "minute": 40}
